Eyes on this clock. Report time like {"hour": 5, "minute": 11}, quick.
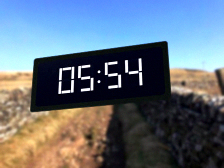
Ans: {"hour": 5, "minute": 54}
